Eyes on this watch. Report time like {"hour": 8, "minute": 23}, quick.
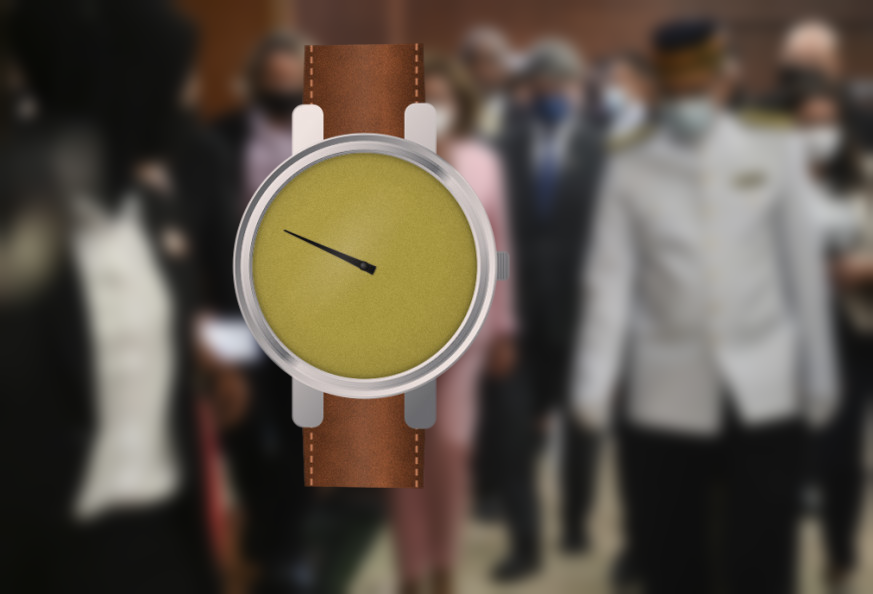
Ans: {"hour": 9, "minute": 49}
